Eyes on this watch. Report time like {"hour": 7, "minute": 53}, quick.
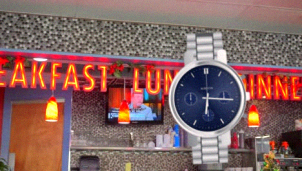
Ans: {"hour": 6, "minute": 16}
